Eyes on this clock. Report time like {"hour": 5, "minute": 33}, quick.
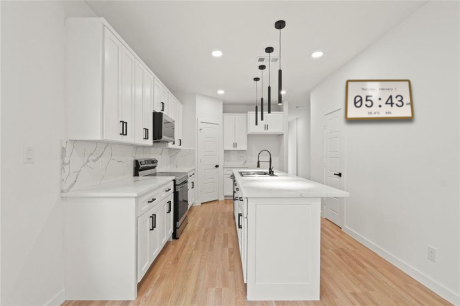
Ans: {"hour": 5, "minute": 43}
